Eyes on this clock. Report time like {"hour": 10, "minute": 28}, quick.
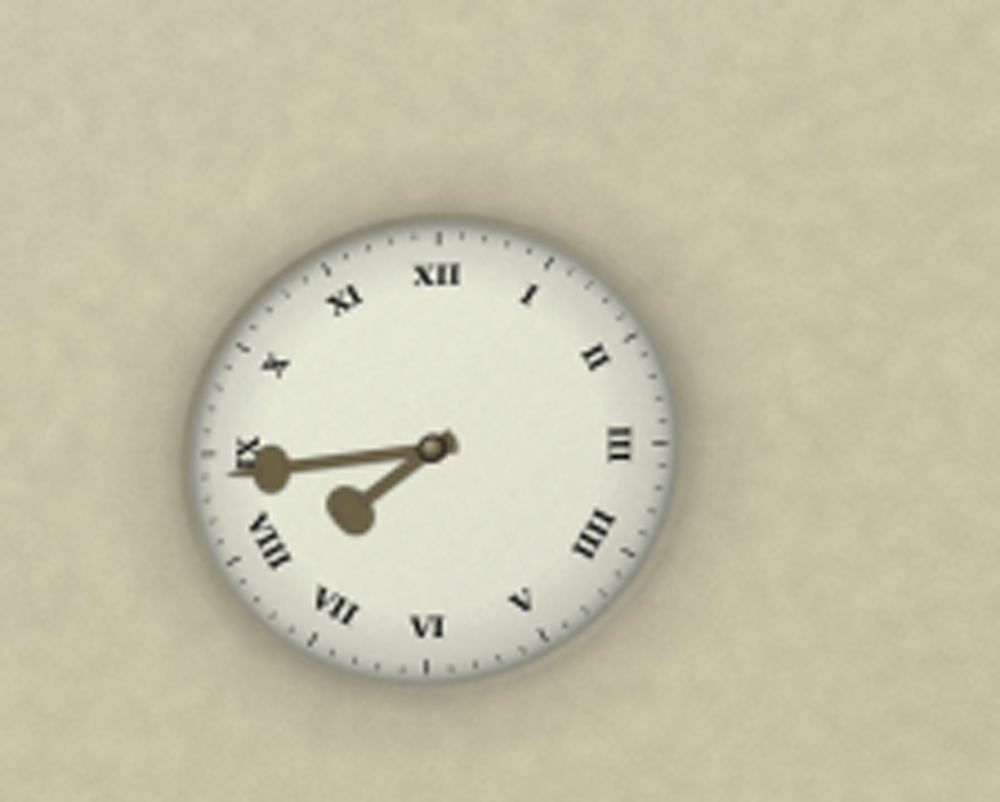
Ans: {"hour": 7, "minute": 44}
